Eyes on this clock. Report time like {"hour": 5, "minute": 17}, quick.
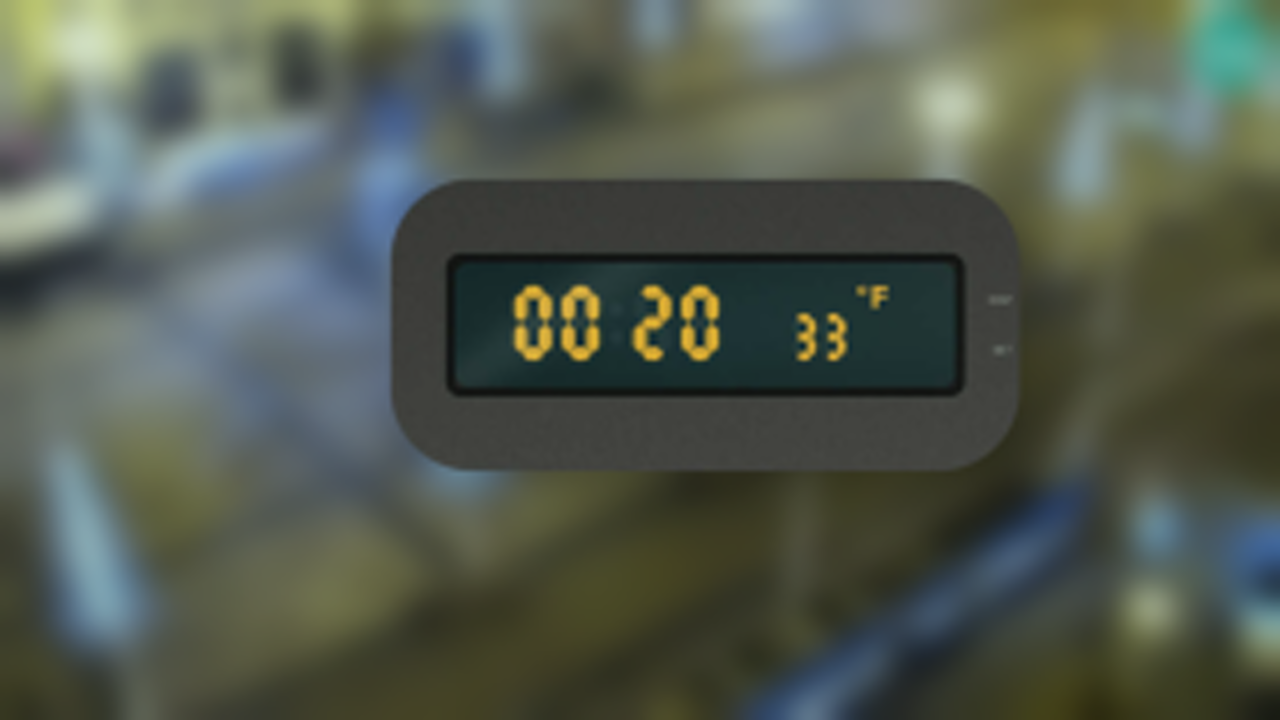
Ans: {"hour": 0, "minute": 20}
